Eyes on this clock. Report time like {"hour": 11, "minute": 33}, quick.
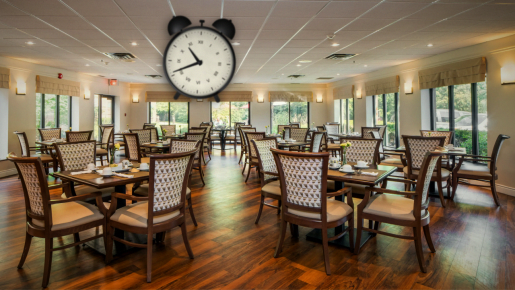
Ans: {"hour": 10, "minute": 41}
